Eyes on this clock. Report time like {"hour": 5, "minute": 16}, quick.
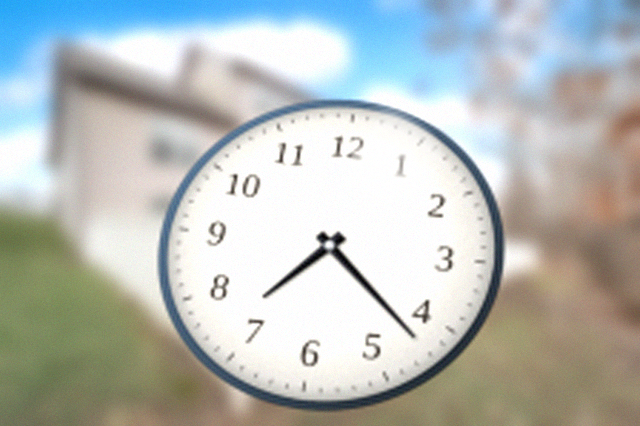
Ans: {"hour": 7, "minute": 22}
